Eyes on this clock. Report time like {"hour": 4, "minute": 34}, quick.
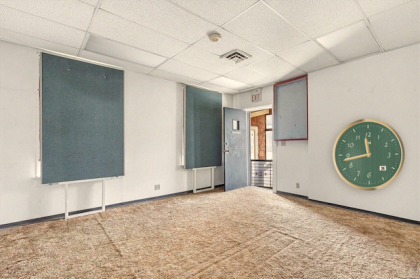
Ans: {"hour": 11, "minute": 43}
